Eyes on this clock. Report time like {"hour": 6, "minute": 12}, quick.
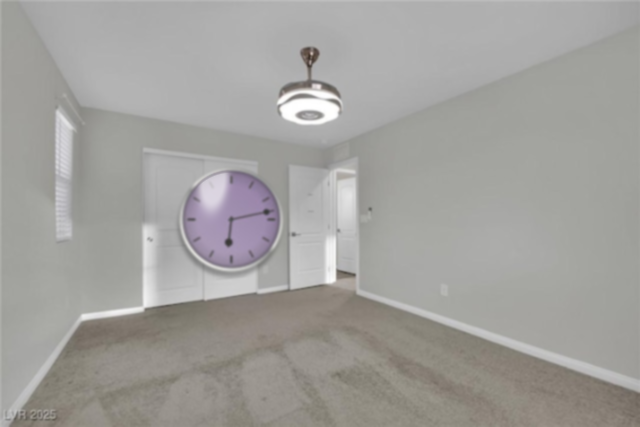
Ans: {"hour": 6, "minute": 13}
